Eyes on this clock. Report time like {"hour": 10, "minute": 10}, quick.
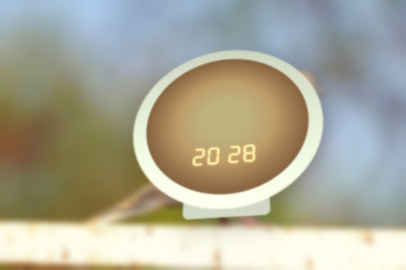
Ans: {"hour": 20, "minute": 28}
